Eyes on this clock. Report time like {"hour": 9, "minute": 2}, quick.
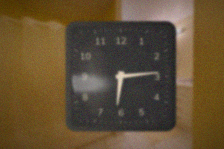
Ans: {"hour": 6, "minute": 14}
